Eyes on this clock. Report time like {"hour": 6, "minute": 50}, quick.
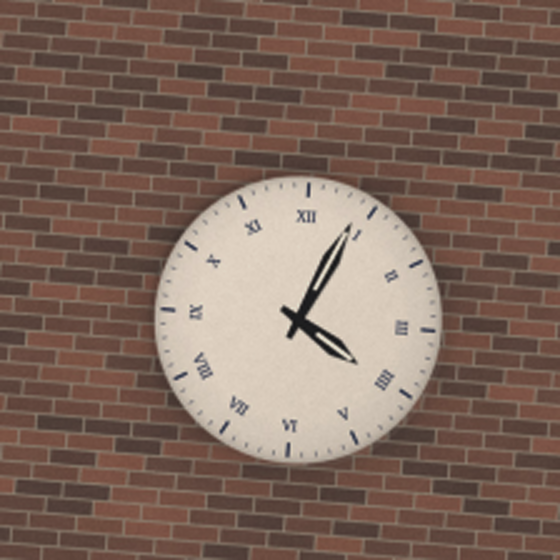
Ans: {"hour": 4, "minute": 4}
